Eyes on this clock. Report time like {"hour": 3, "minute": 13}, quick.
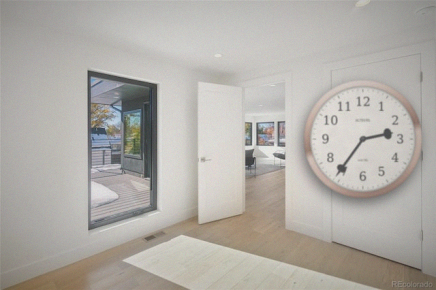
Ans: {"hour": 2, "minute": 36}
